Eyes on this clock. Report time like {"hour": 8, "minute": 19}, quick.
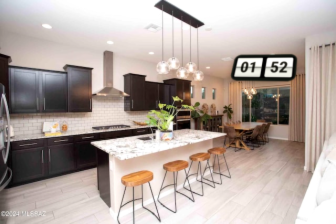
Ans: {"hour": 1, "minute": 52}
